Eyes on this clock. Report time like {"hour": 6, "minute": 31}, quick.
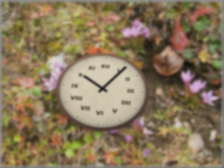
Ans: {"hour": 10, "minute": 6}
